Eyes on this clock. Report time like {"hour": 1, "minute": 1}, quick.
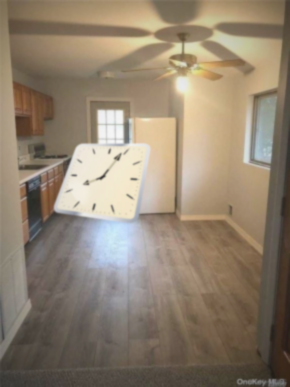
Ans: {"hour": 8, "minute": 4}
